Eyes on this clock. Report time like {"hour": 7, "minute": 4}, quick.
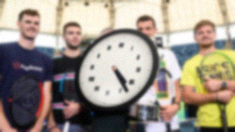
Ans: {"hour": 4, "minute": 23}
